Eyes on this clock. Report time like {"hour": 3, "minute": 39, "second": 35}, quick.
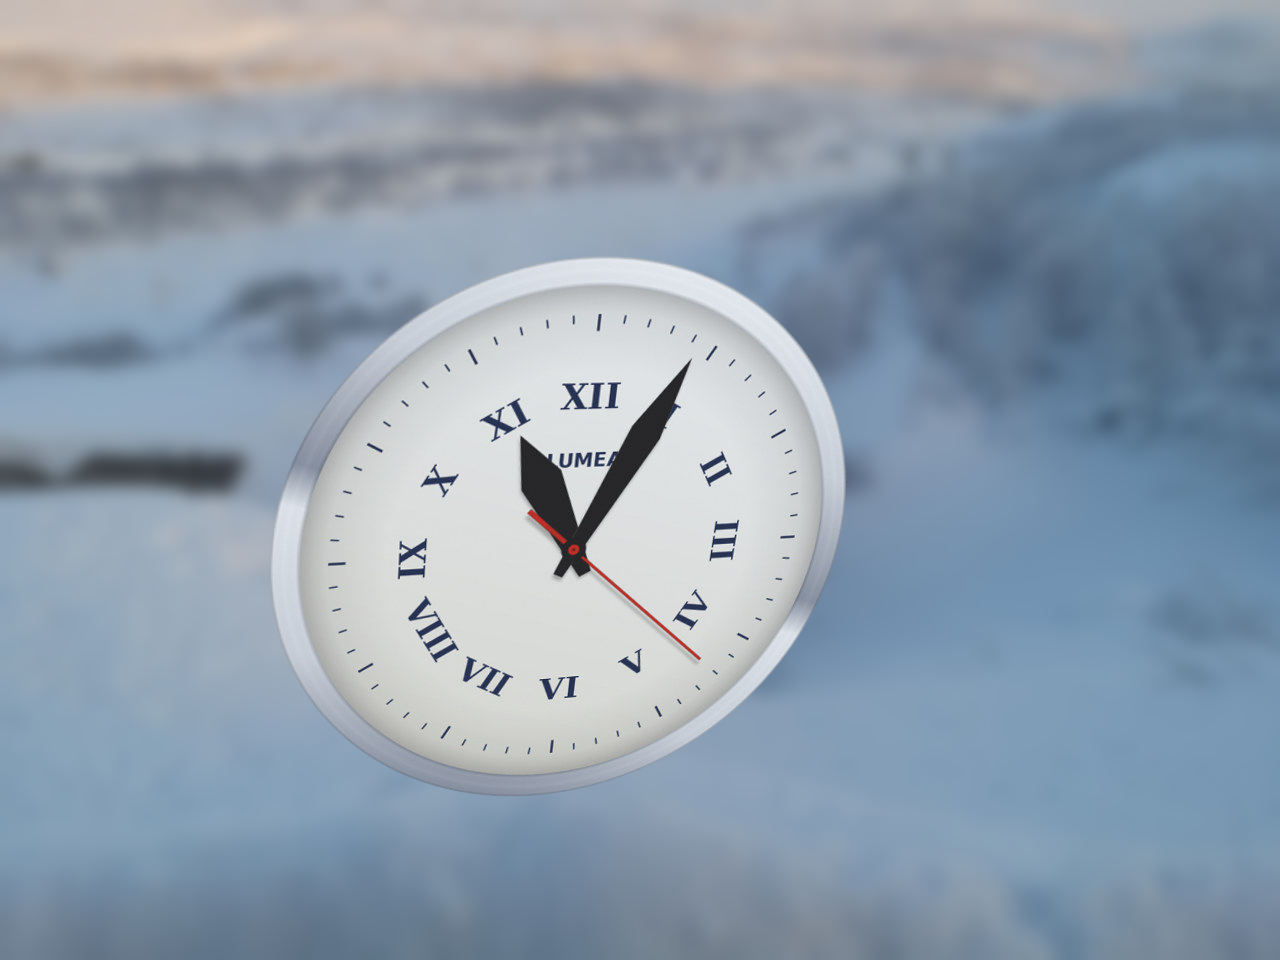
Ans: {"hour": 11, "minute": 4, "second": 22}
